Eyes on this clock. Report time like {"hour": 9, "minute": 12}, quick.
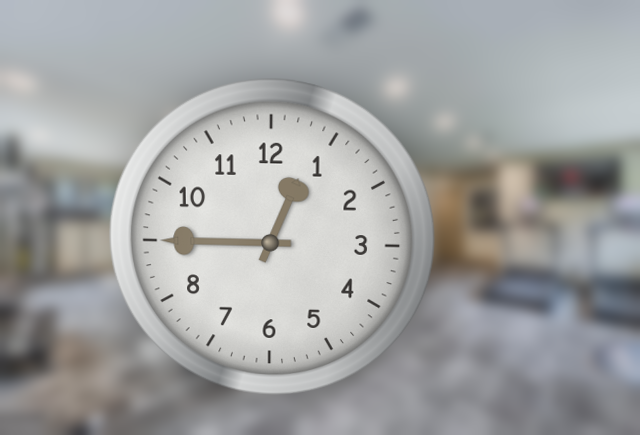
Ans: {"hour": 12, "minute": 45}
